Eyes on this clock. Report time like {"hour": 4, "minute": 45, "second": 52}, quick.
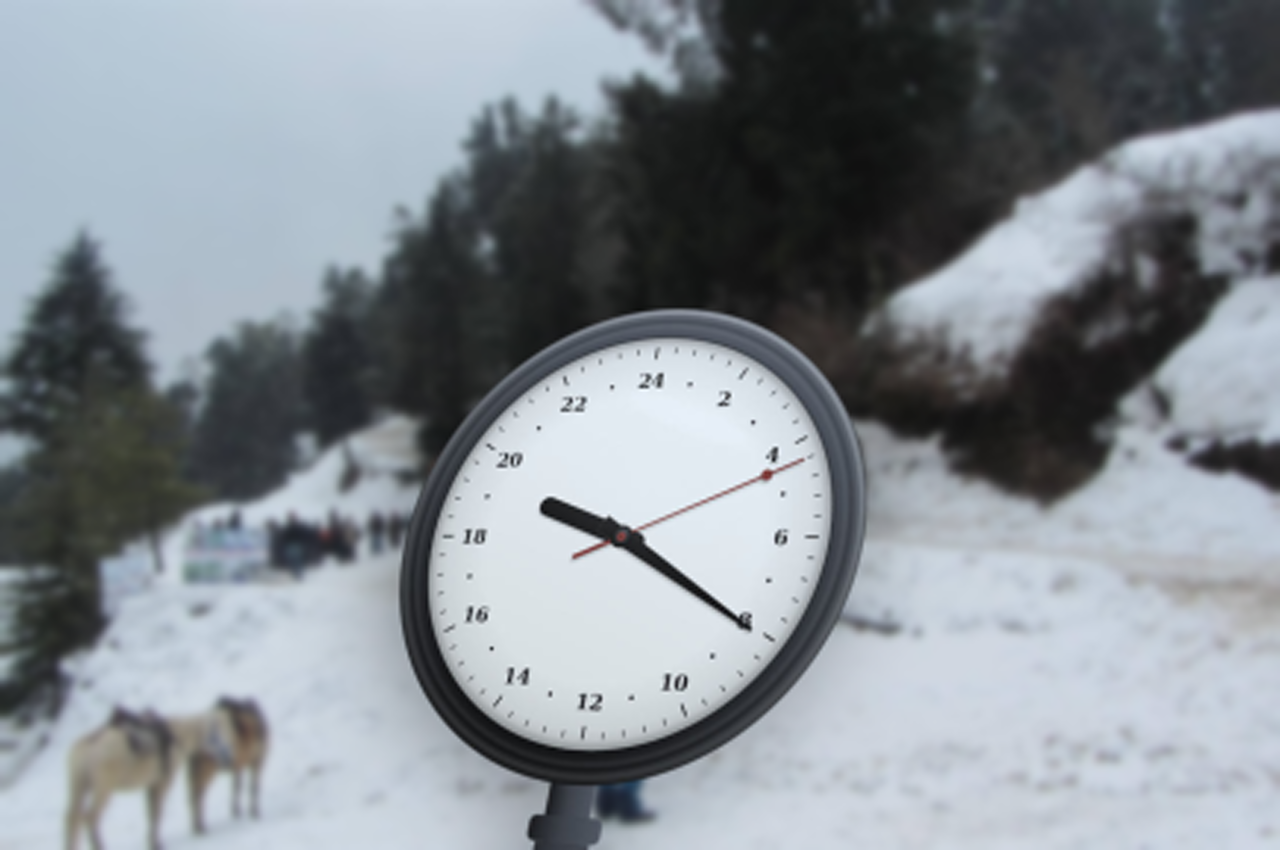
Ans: {"hour": 19, "minute": 20, "second": 11}
